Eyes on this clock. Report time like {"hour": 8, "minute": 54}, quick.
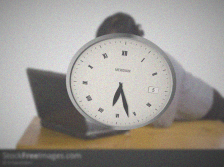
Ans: {"hour": 6, "minute": 27}
